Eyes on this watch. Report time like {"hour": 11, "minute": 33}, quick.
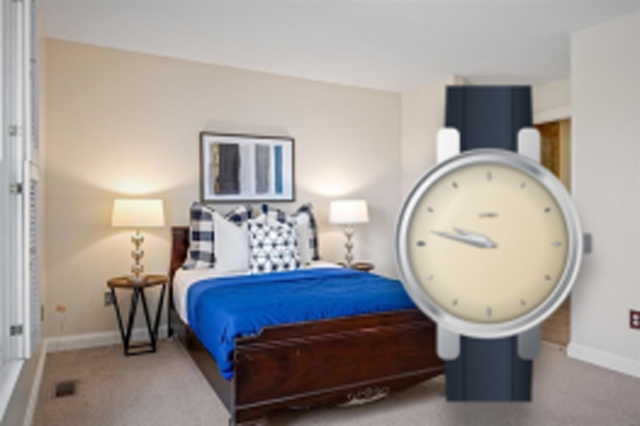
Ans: {"hour": 9, "minute": 47}
